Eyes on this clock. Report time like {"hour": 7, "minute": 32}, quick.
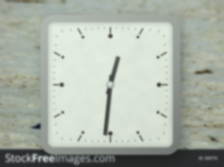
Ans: {"hour": 12, "minute": 31}
